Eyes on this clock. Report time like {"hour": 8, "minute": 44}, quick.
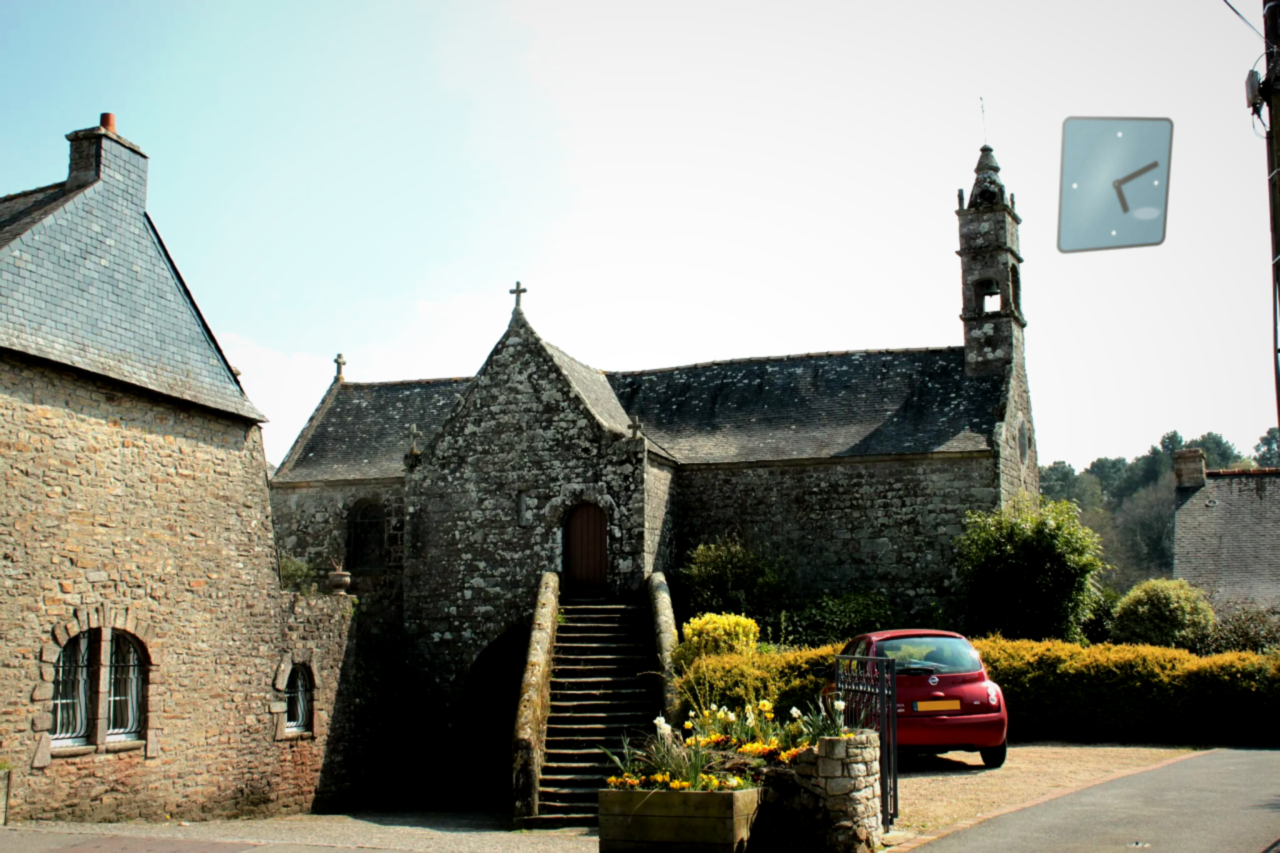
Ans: {"hour": 5, "minute": 11}
